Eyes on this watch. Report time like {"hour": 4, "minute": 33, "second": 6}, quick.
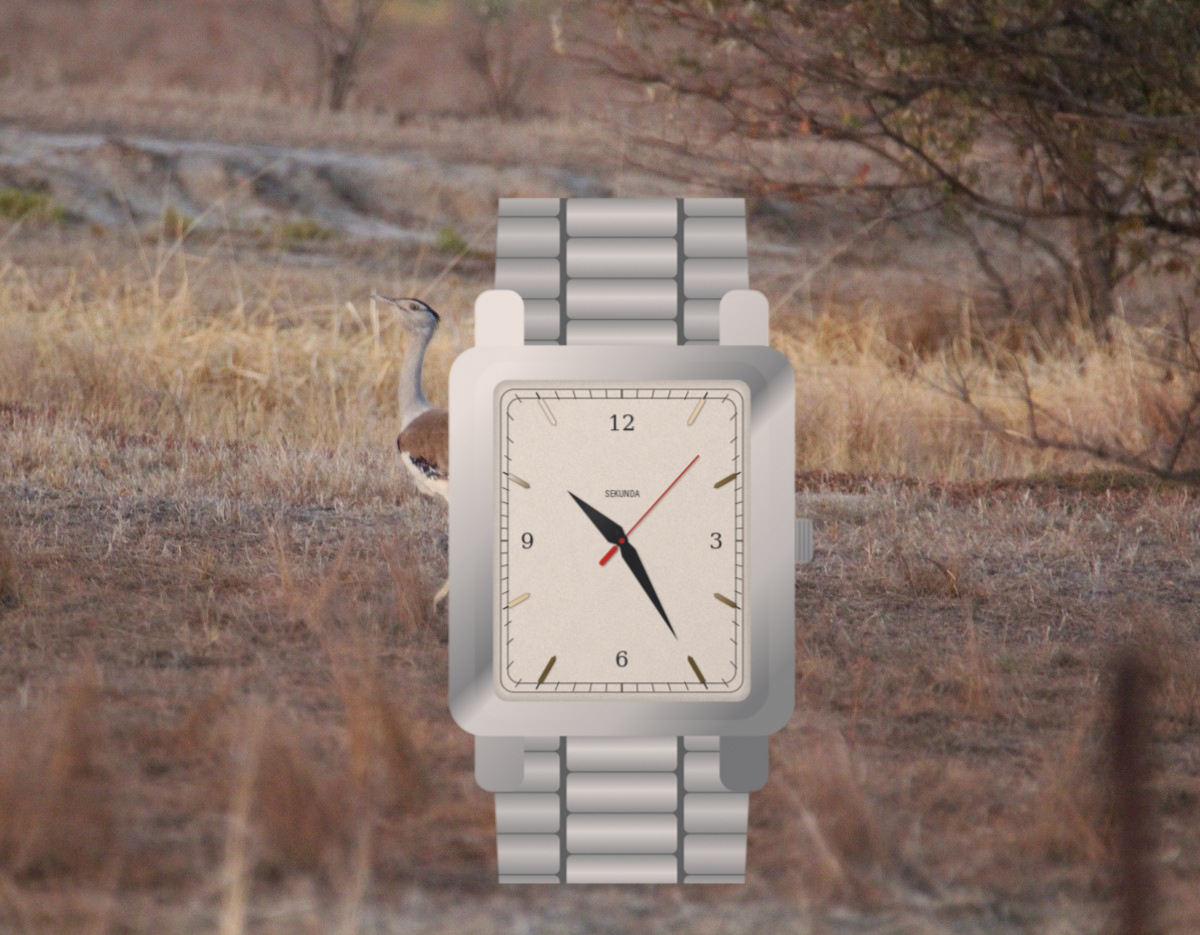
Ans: {"hour": 10, "minute": 25, "second": 7}
